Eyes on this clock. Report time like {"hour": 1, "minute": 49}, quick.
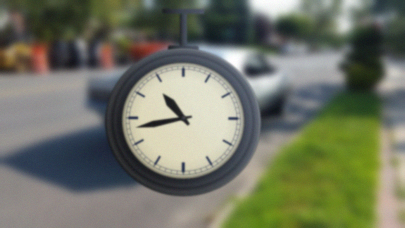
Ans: {"hour": 10, "minute": 43}
